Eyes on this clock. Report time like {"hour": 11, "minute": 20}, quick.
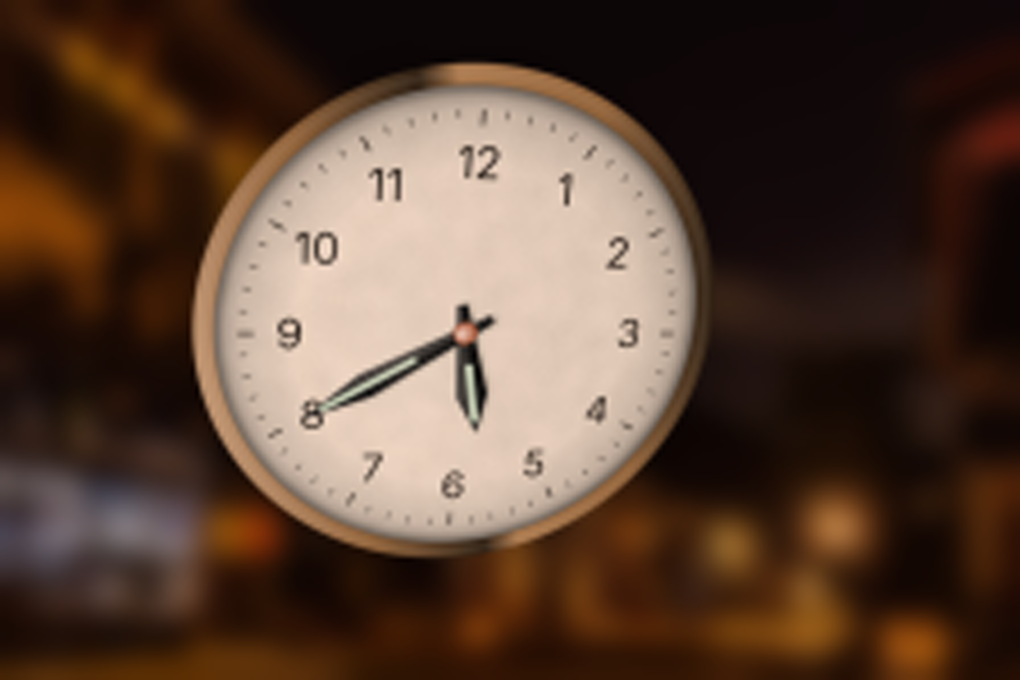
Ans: {"hour": 5, "minute": 40}
